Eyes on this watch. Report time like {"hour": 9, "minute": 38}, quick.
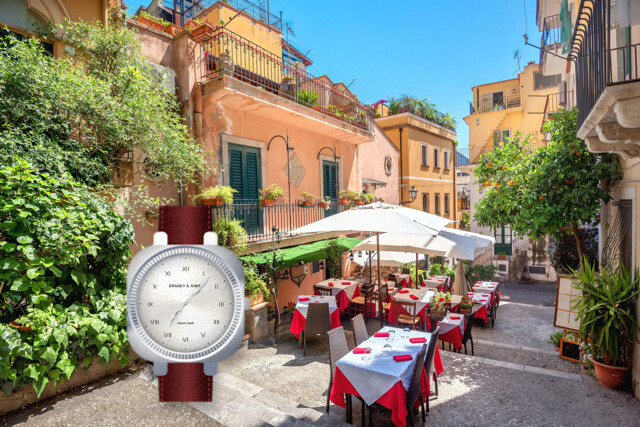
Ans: {"hour": 7, "minute": 7}
